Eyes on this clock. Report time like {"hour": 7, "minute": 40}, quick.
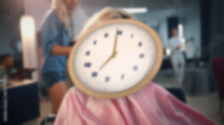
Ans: {"hour": 6, "minute": 59}
